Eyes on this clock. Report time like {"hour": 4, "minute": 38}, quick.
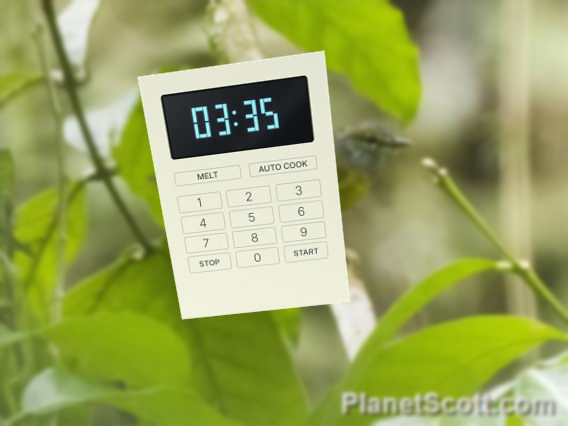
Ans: {"hour": 3, "minute": 35}
